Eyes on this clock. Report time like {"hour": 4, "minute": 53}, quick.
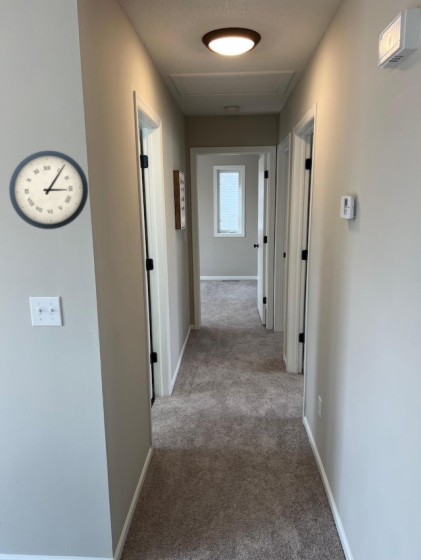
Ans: {"hour": 3, "minute": 6}
